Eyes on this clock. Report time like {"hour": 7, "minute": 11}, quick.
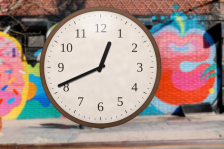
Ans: {"hour": 12, "minute": 41}
